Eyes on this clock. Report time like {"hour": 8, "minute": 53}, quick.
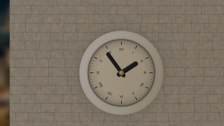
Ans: {"hour": 1, "minute": 54}
